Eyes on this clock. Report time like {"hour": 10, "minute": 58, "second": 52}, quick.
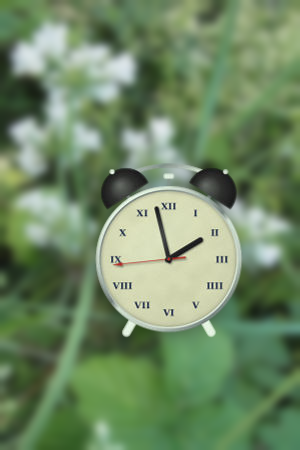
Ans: {"hour": 1, "minute": 57, "second": 44}
